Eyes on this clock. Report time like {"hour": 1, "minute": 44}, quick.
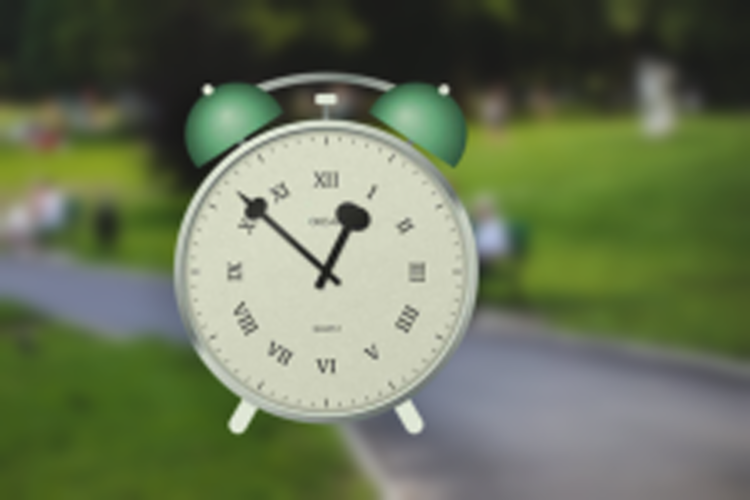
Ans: {"hour": 12, "minute": 52}
